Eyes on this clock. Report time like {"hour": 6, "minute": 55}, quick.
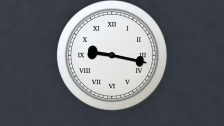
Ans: {"hour": 9, "minute": 17}
